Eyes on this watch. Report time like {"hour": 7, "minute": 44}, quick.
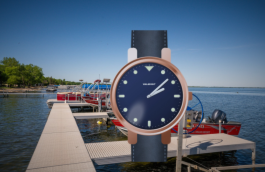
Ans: {"hour": 2, "minute": 8}
